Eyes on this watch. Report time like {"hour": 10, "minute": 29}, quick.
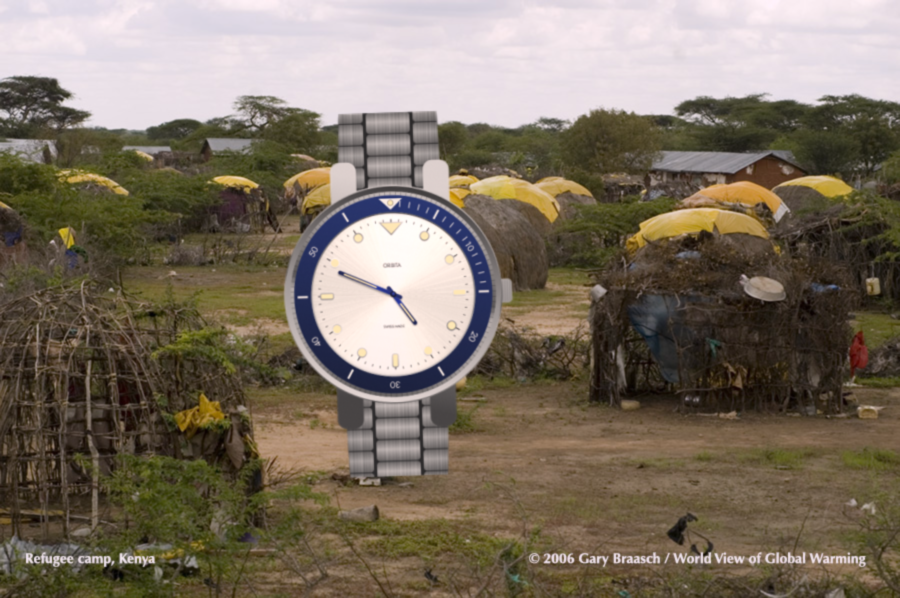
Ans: {"hour": 4, "minute": 49}
